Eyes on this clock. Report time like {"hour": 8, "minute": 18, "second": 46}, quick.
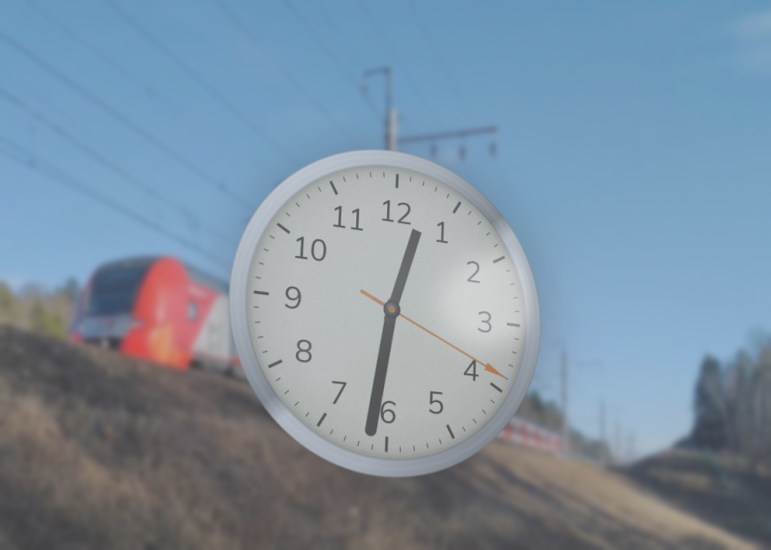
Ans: {"hour": 12, "minute": 31, "second": 19}
